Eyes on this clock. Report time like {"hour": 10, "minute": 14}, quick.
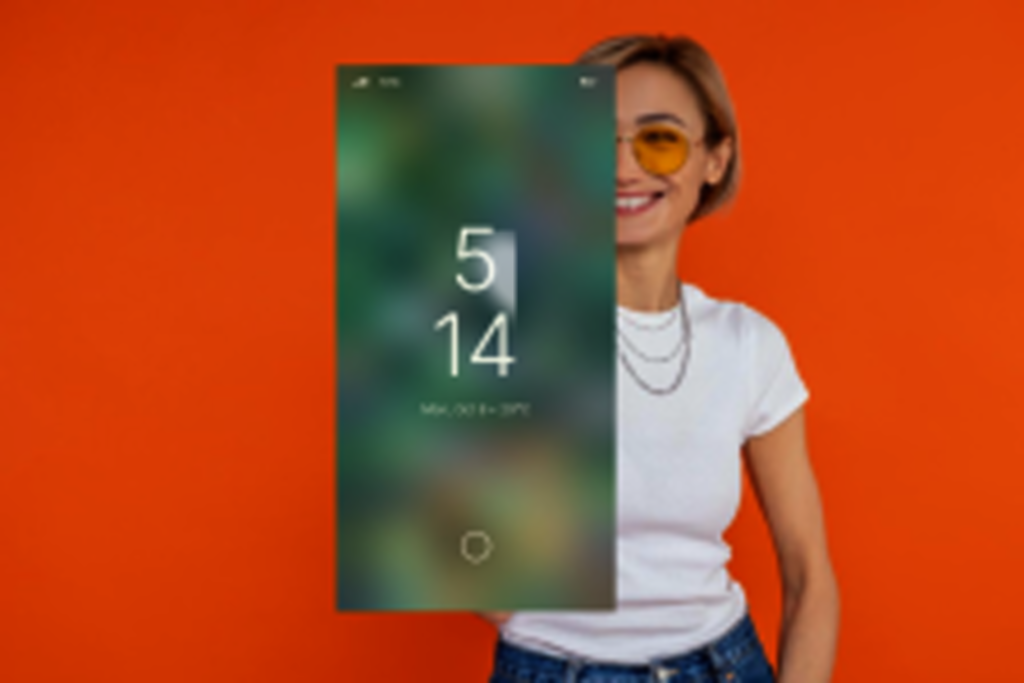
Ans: {"hour": 5, "minute": 14}
